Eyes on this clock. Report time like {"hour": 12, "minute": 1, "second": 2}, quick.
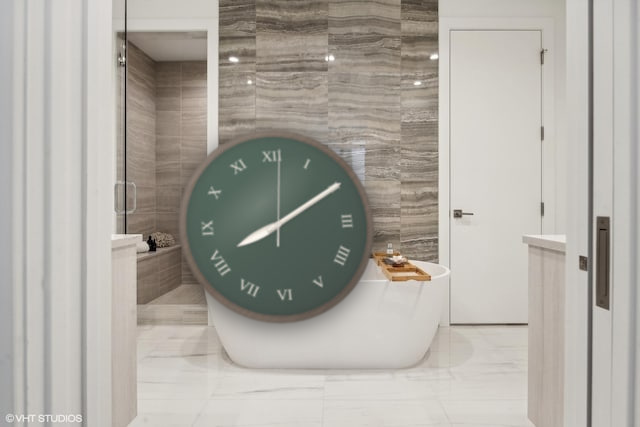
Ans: {"hour": 8, "minute": 10, "second": 1}
